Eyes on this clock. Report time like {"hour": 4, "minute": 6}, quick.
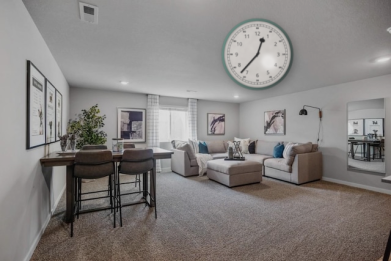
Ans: {"hour": 12, "minute": 37}
